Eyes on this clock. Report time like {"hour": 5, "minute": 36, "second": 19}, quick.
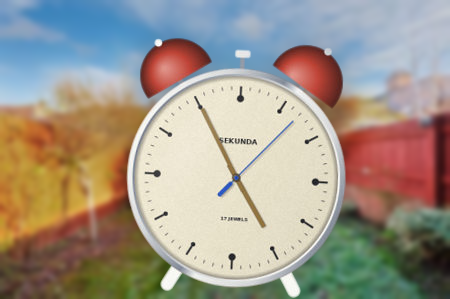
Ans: {"hour": 4, "minute": 55, "second": 7}
